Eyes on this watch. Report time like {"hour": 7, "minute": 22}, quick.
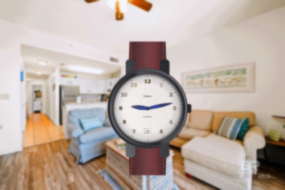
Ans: {"hour": 9, "minute": 13}
